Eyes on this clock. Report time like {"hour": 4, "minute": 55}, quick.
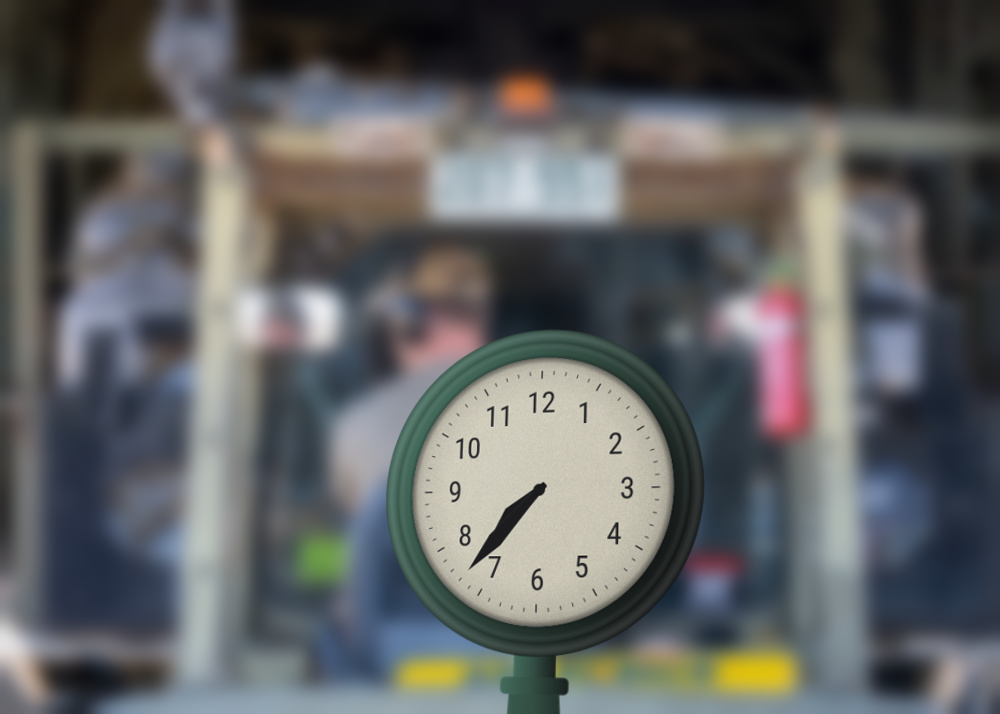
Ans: {"hour": 7, "minute": 37}
